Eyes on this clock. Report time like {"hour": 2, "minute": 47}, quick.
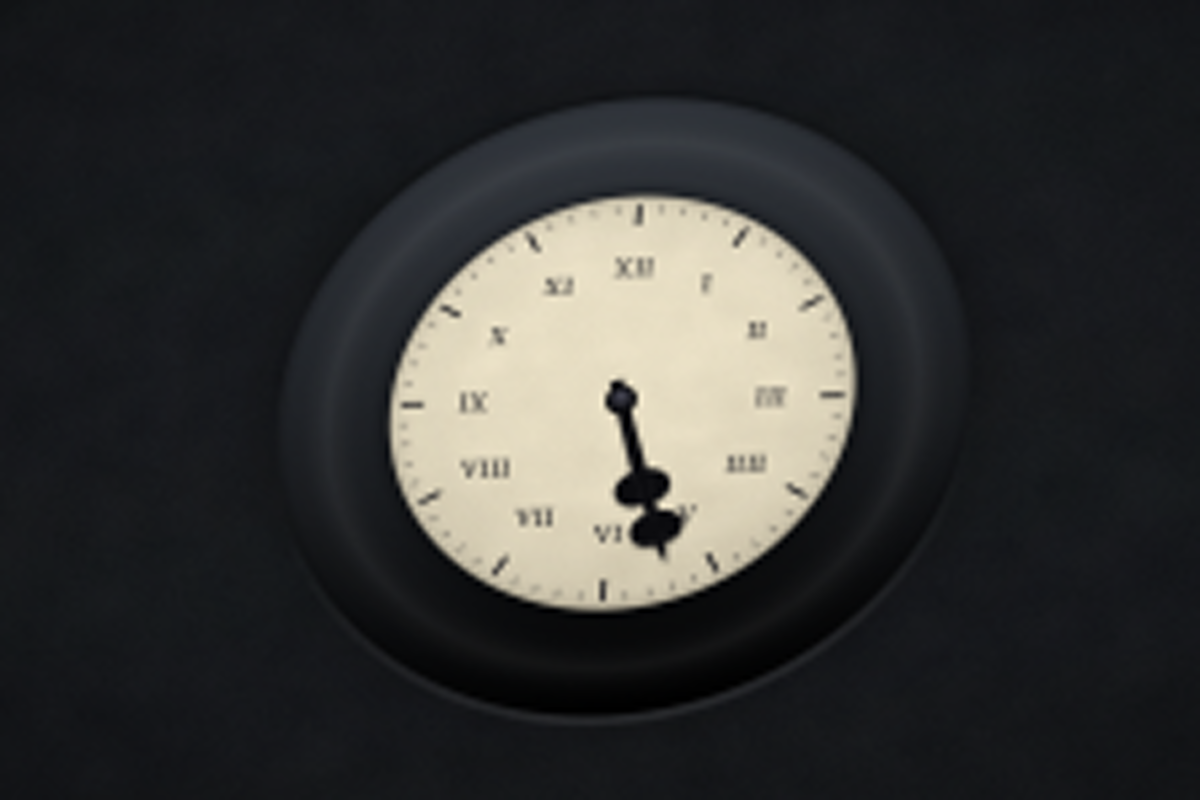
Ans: {"hour": 5, "minute": 27}
